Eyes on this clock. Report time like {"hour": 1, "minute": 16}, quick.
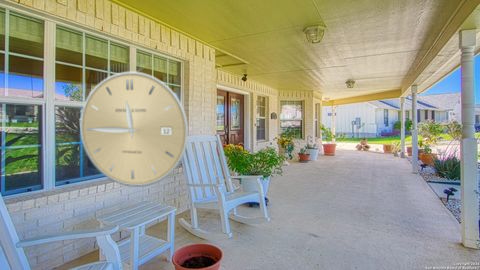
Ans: {"hour": 11, "minute": 45}
